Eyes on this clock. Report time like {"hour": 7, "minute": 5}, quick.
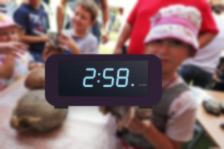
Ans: {"hour": 2, "minute": 58}
